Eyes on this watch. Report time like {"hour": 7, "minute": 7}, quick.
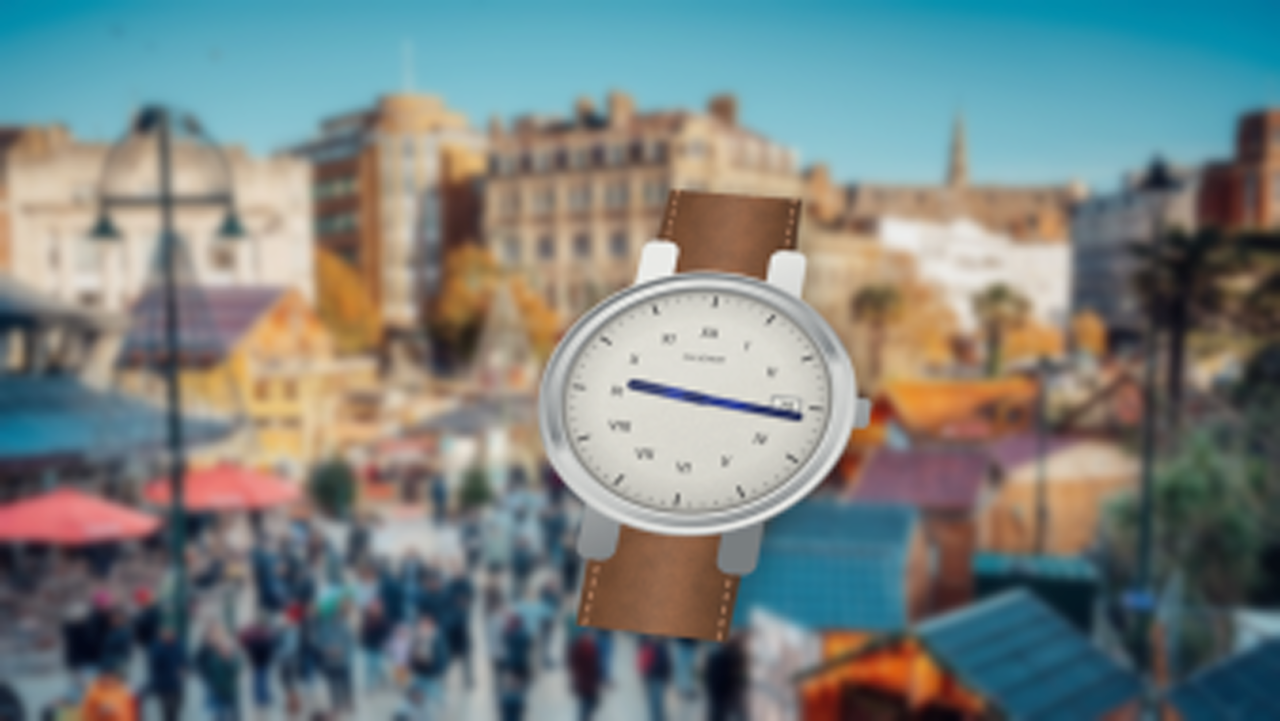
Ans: {"hour": 9, "minute": 16}
